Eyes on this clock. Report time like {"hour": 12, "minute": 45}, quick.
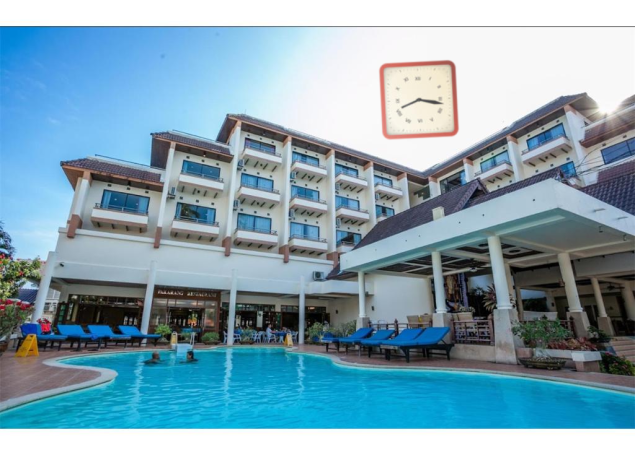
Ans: {"hour": 8, "minute": 17}
